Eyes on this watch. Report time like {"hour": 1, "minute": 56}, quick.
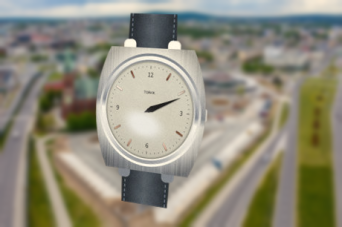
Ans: {"hour": 2, "minute": 11}
